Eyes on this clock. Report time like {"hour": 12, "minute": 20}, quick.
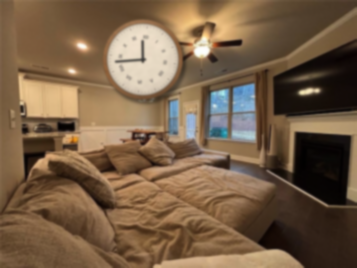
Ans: {"hour": 11, "minute": 43}
